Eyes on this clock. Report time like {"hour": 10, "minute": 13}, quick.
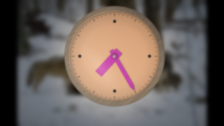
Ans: {"hour": 7, "minute": 25}
